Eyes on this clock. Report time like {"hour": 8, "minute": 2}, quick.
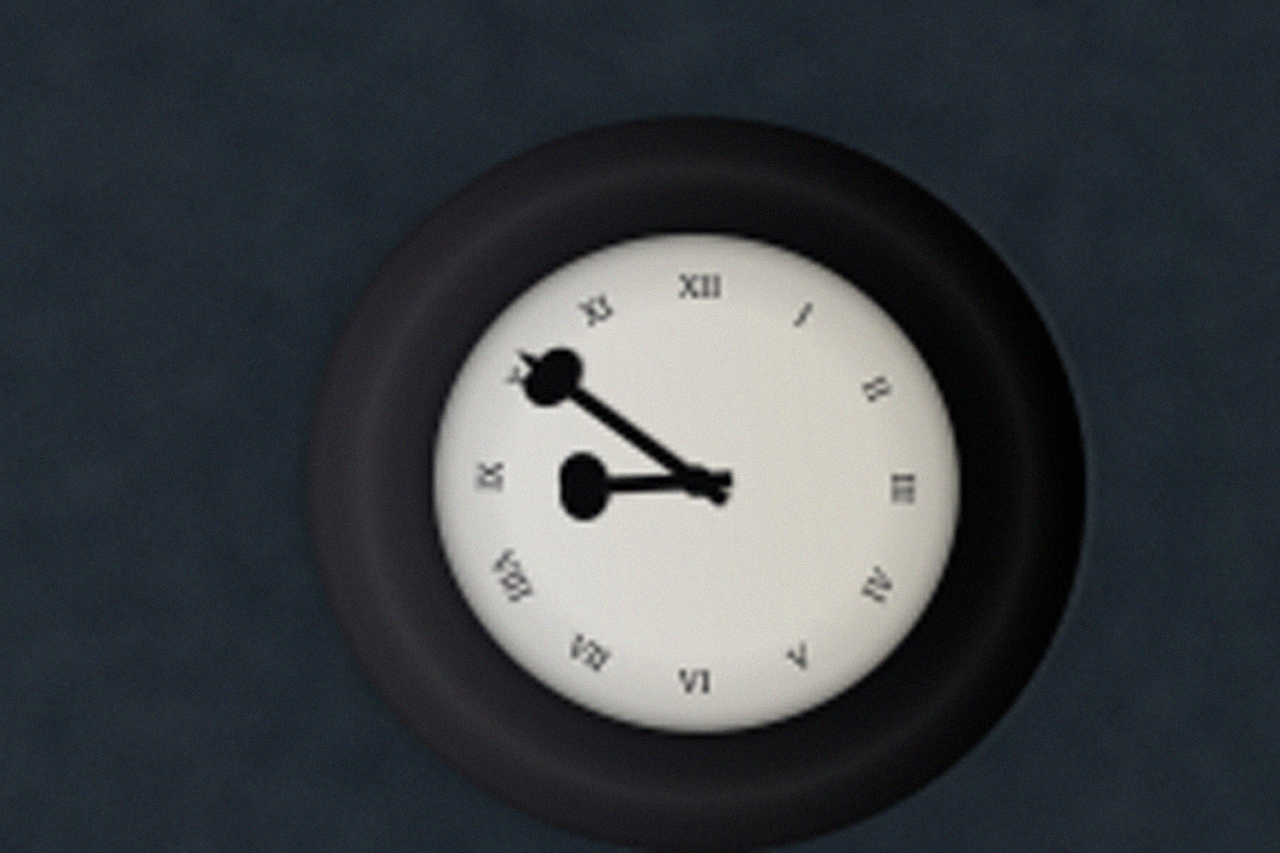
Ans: {"hour": 8, "minute": 51}
